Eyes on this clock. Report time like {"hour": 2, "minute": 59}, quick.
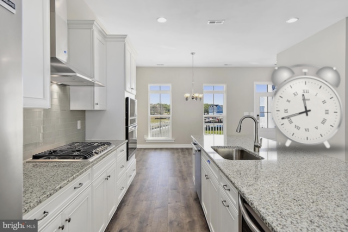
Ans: {"hour": 11, "minute": 42}
